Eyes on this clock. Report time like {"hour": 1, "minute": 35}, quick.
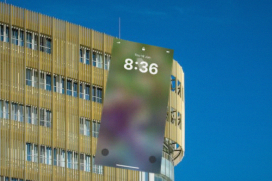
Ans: {"hour": 8, "minute": 36}
